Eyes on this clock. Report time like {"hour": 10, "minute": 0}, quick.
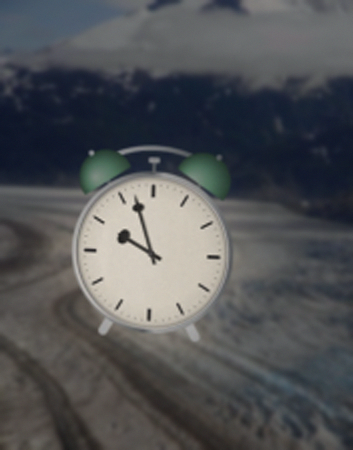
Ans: {"hour": 9, "minute": 57}
